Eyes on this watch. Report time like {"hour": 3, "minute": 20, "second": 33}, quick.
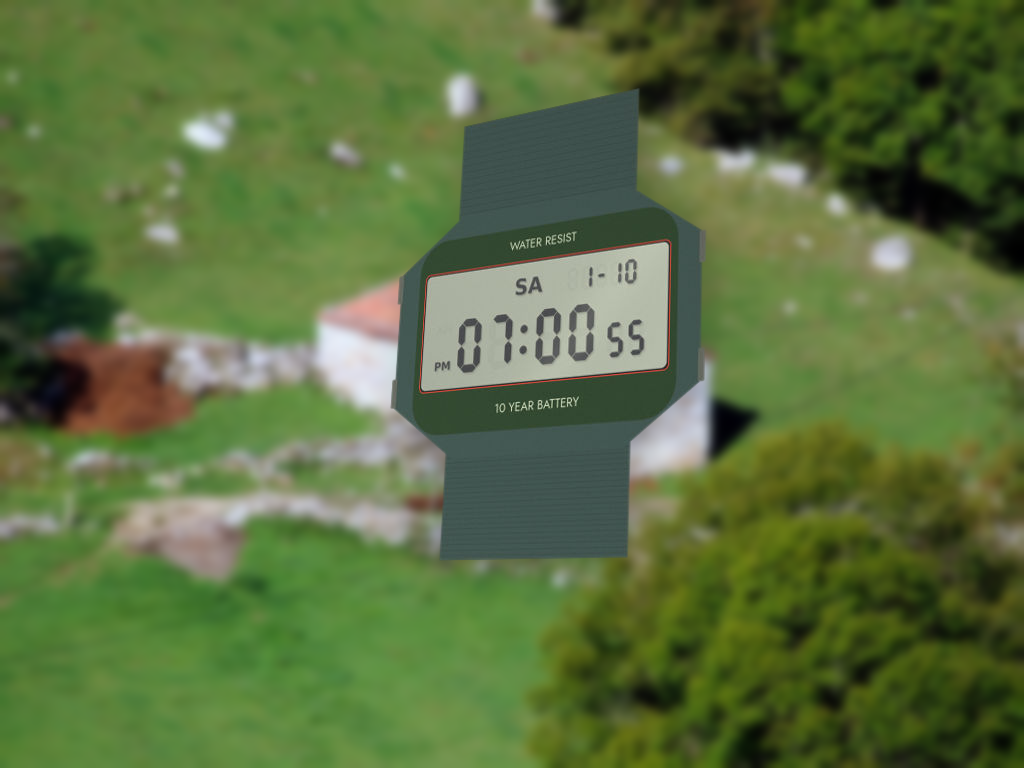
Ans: {"hour": 7, "minute": 0, "second": 55}
